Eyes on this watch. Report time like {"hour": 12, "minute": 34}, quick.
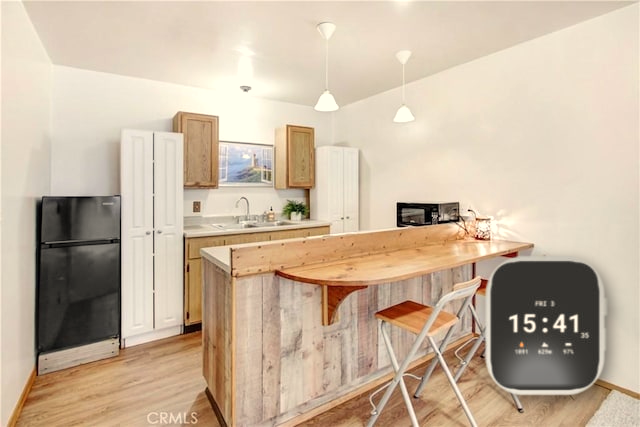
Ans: {"hour": 15, "minute": 41}
